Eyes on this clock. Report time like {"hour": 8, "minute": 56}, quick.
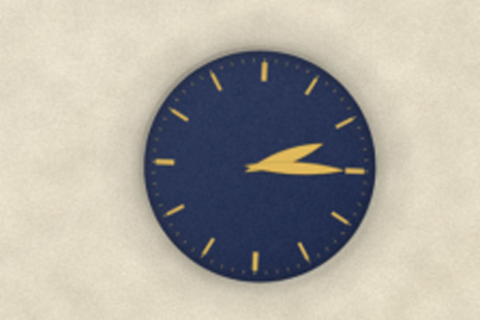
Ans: {"hour": 2, "minute": 15}
